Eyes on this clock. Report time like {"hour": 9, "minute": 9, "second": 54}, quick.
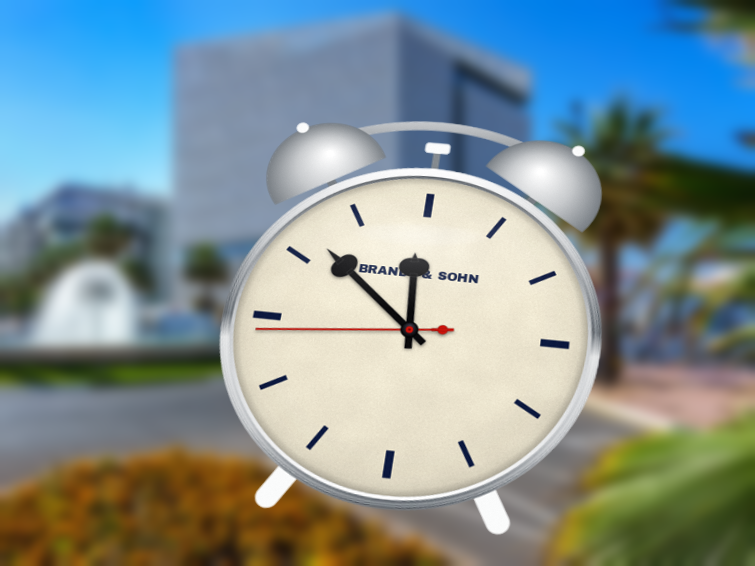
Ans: {"hour": 11, "minute": 51, "second": 44}
